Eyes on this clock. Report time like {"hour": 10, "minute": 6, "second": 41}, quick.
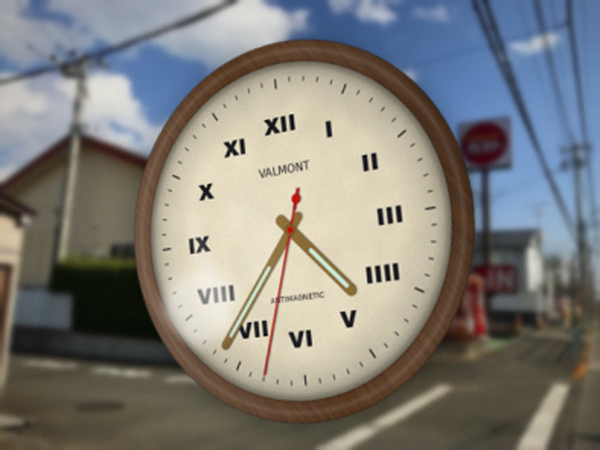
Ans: {"hour": 4, "minute": 36, "second": 33}
